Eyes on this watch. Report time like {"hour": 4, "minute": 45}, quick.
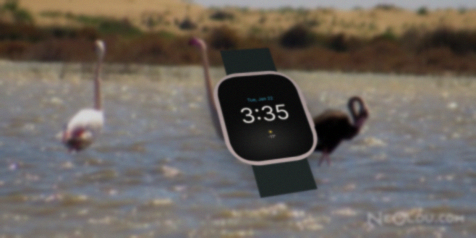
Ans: {"hour": 3, "minute": 35}
